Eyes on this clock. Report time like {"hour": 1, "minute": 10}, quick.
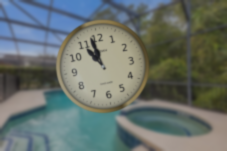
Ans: {"hour": 10, "minute": 58}
